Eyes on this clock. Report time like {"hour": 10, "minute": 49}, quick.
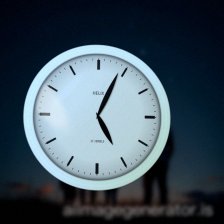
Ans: {"hour": 5, "minute": 4}
